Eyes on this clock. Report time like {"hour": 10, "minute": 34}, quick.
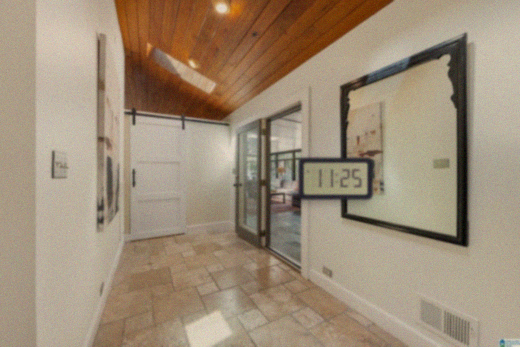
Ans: {"hour": 11, "minute": 25}
